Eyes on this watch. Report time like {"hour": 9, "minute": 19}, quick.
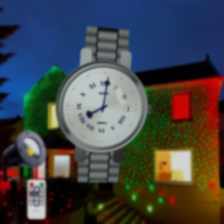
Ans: {"hour": 8, "minute": 1}
